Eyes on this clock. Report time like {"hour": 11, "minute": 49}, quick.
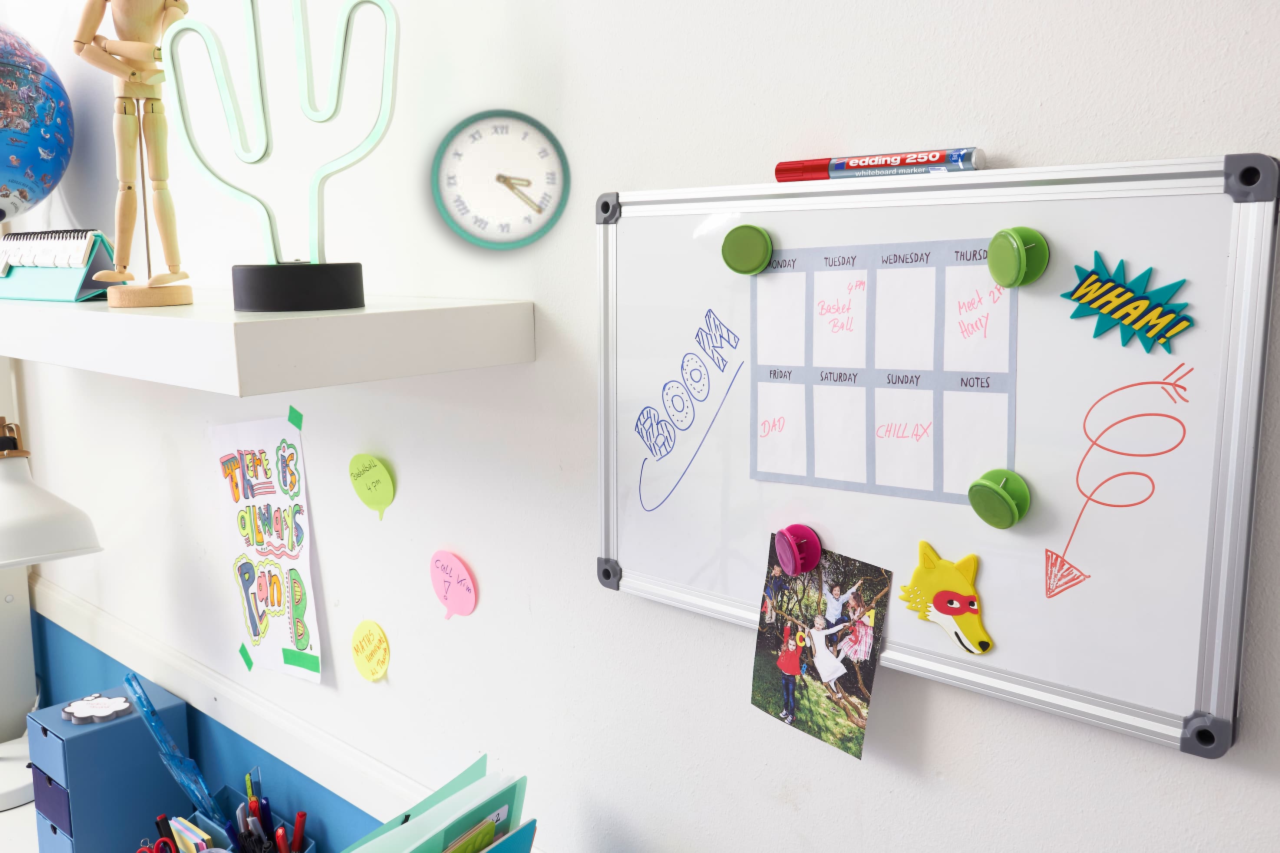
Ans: {"hour": 3, "minute": 22}
